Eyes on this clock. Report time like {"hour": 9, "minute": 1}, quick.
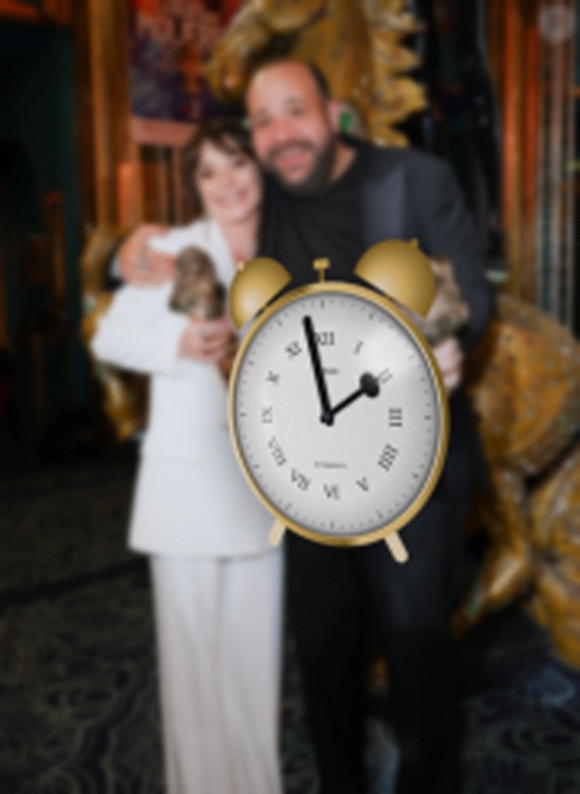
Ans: {"hour": 1, "minute": 58}
